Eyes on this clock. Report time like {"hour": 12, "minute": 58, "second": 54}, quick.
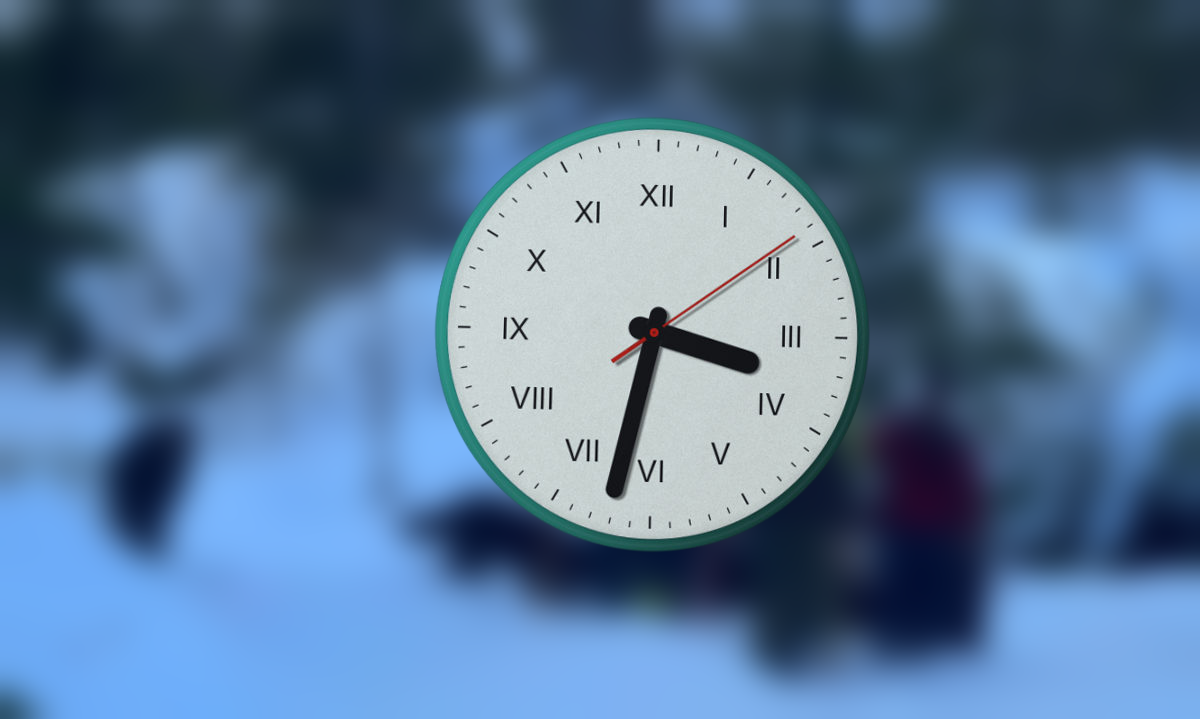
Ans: {"hour": 3, "minute": 32, "second": 9}
